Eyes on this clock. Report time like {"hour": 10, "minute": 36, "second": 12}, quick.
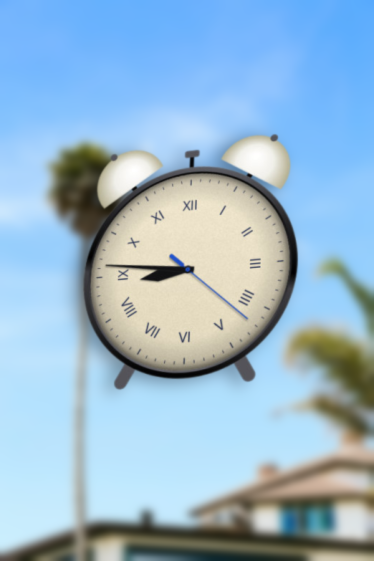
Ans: {"hour": 8, "minute": 46, "second": 22}
